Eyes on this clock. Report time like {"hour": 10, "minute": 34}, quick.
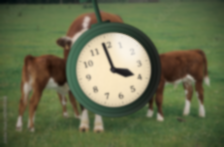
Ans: {"hour": 3, "minute": 59}
